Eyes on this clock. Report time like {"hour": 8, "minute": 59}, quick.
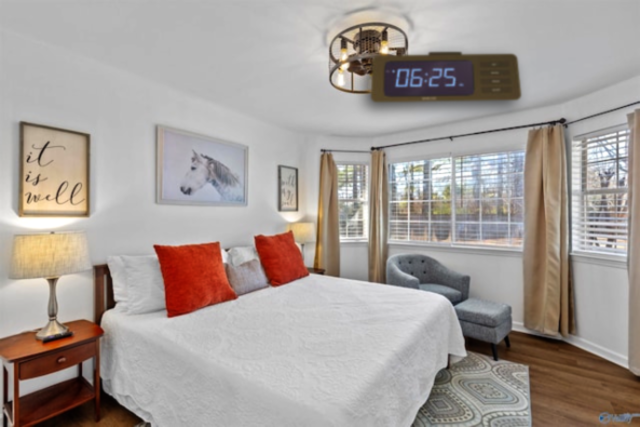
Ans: {"hour": 6, "minute": 25}
